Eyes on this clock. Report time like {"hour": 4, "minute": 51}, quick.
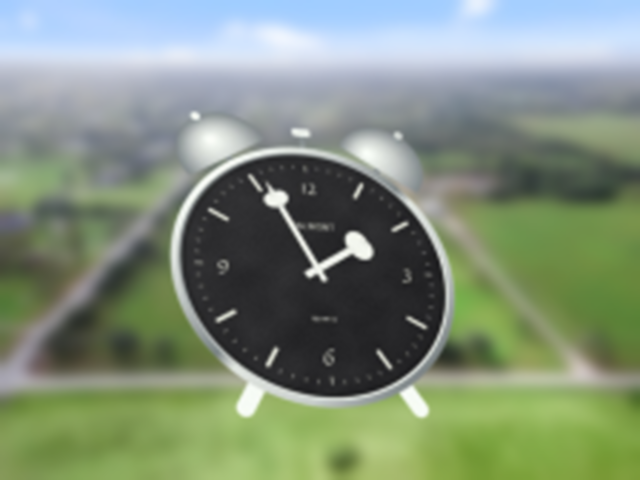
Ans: {"hour": 1, "minute": 56}
